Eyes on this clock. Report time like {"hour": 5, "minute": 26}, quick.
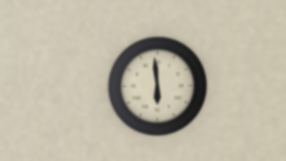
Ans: {"hour": 5, "minute": 59}
